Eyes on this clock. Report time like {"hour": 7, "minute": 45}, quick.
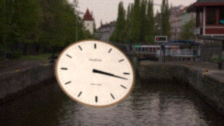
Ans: {"hour": 3, "minute": 17}
